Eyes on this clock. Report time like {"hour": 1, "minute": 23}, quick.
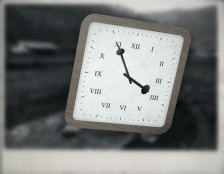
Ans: {"hour": 3, "minute": 55}
